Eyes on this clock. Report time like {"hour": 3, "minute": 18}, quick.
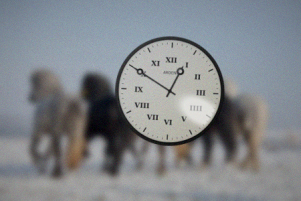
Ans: {"hour": 12, "minute": 50}
